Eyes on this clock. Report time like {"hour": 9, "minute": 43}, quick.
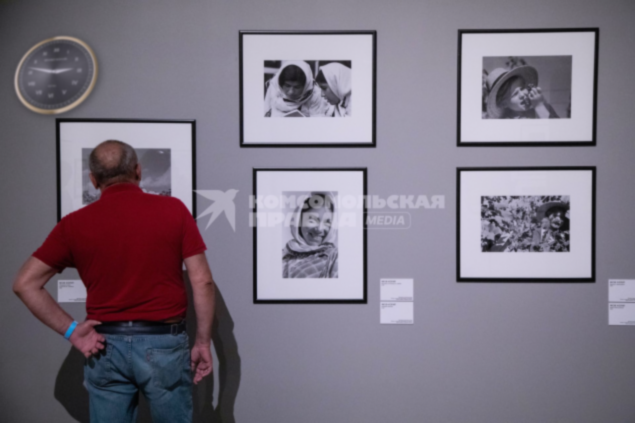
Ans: {"hour": 2, "minute": 47}
